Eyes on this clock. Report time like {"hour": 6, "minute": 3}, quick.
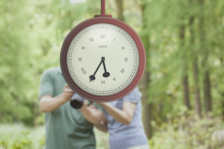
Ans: {"hour": 5, "minute": 35}
